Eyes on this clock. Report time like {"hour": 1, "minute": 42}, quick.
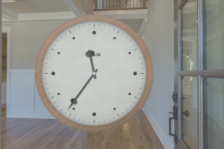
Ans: {"hour": 11, "minute": 36}
